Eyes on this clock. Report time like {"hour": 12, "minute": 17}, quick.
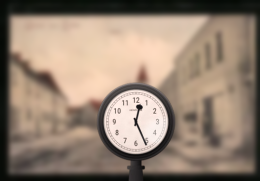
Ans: {"hour": 12, "minute": 26}
